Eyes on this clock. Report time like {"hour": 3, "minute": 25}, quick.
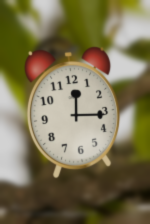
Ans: {"hour": 12, "minute": 16}
